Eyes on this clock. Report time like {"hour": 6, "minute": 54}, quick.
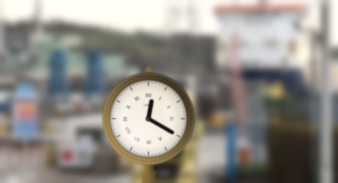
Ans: {"hour": 12, "minute": 20}
